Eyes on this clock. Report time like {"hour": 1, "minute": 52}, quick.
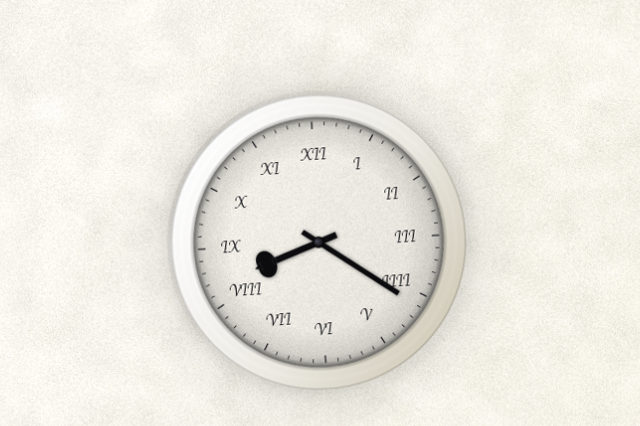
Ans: {"hour": 8, "minute": 21}
